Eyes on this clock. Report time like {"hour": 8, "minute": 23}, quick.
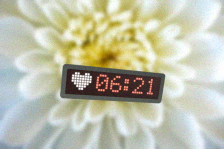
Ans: {"hour": 6, "minute": 21}
